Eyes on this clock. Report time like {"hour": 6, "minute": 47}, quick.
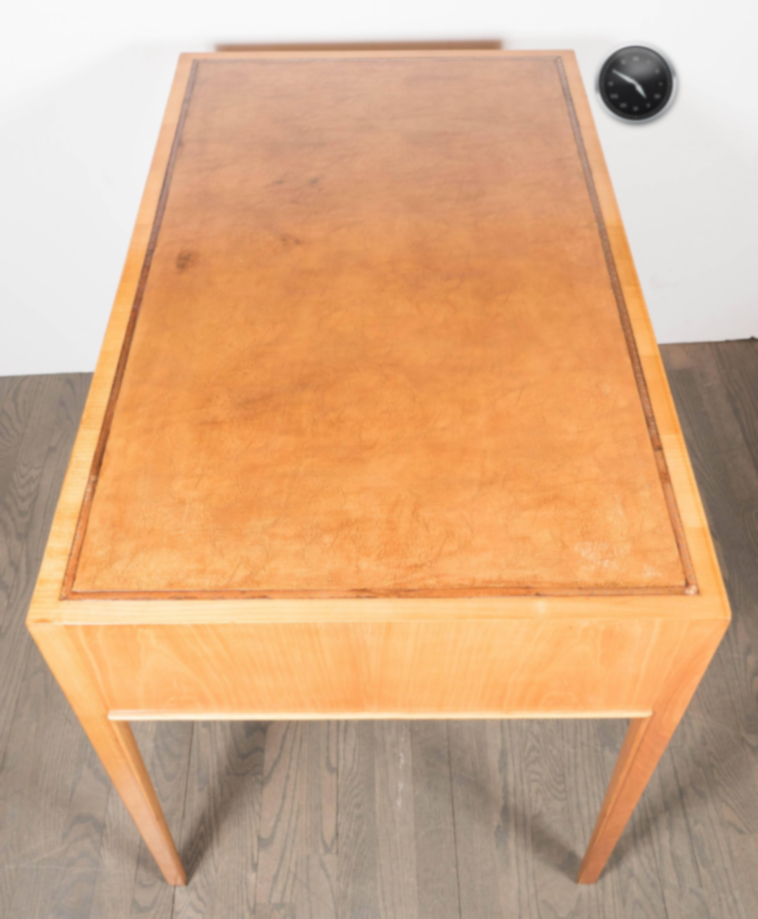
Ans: {"hour": 4, "minute": 50}
